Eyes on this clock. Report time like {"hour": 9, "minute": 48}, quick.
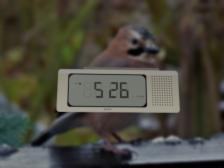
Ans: {"hour": 5, "minute": 26}
